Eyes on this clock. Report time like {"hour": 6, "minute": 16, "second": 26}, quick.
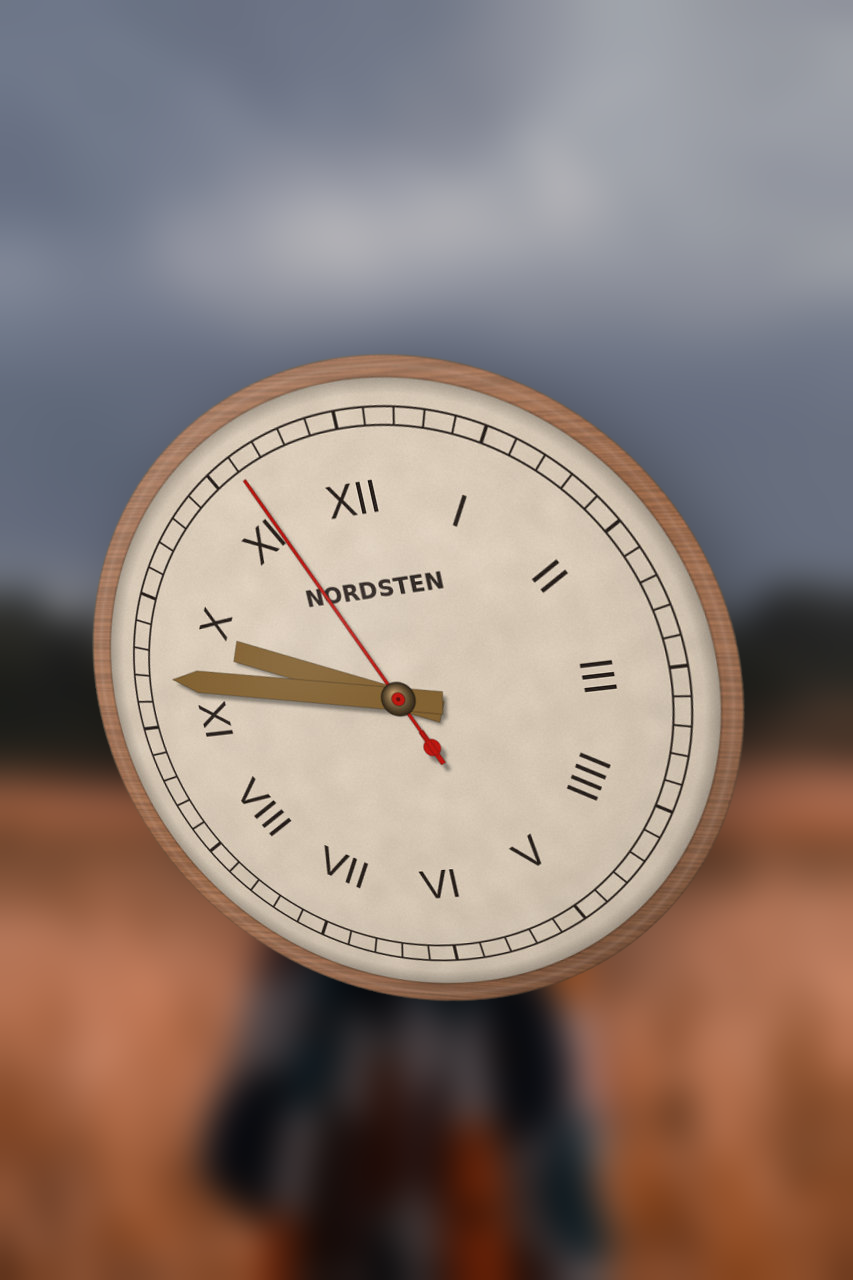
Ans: {"hour": 9, "minute": 46, "second": 56}
